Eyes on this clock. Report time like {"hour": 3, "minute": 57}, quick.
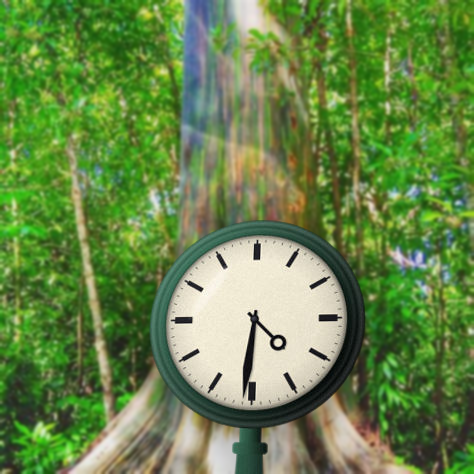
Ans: {"hour": 4, "minute": 31}
